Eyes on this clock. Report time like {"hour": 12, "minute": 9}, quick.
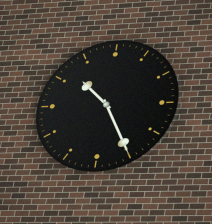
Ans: {"hour": 10, "minute": 25}
